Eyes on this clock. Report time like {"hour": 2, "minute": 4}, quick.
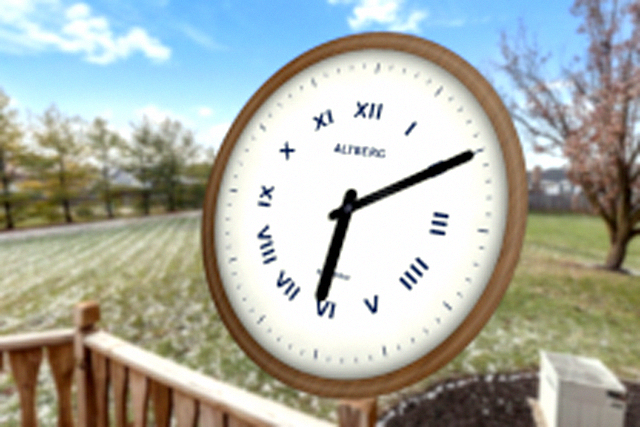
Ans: {"hour": 6, "minute": 10}
